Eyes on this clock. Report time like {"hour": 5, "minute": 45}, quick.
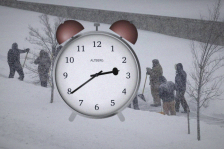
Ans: {"hour": 2, "minute": 39}
